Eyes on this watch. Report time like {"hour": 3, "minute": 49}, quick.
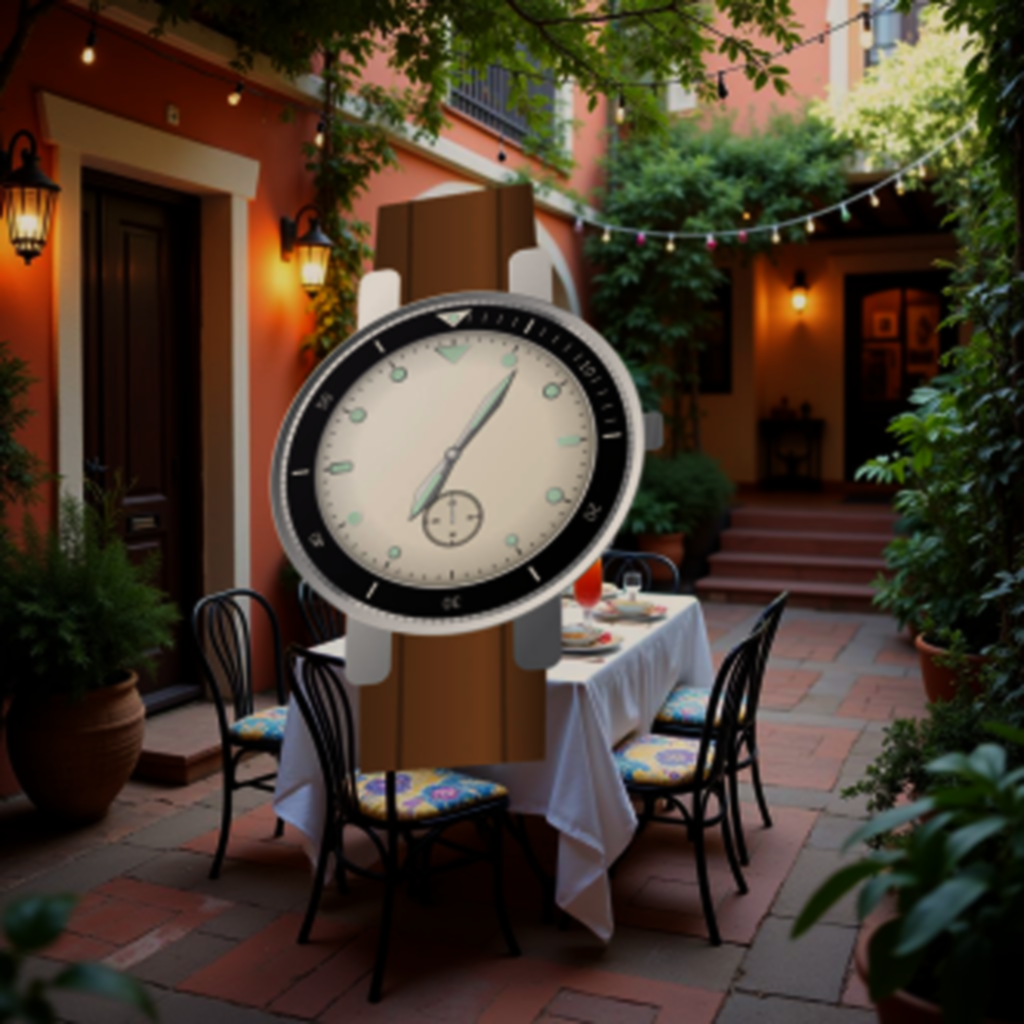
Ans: {"hour": 7, "minute": 6}
